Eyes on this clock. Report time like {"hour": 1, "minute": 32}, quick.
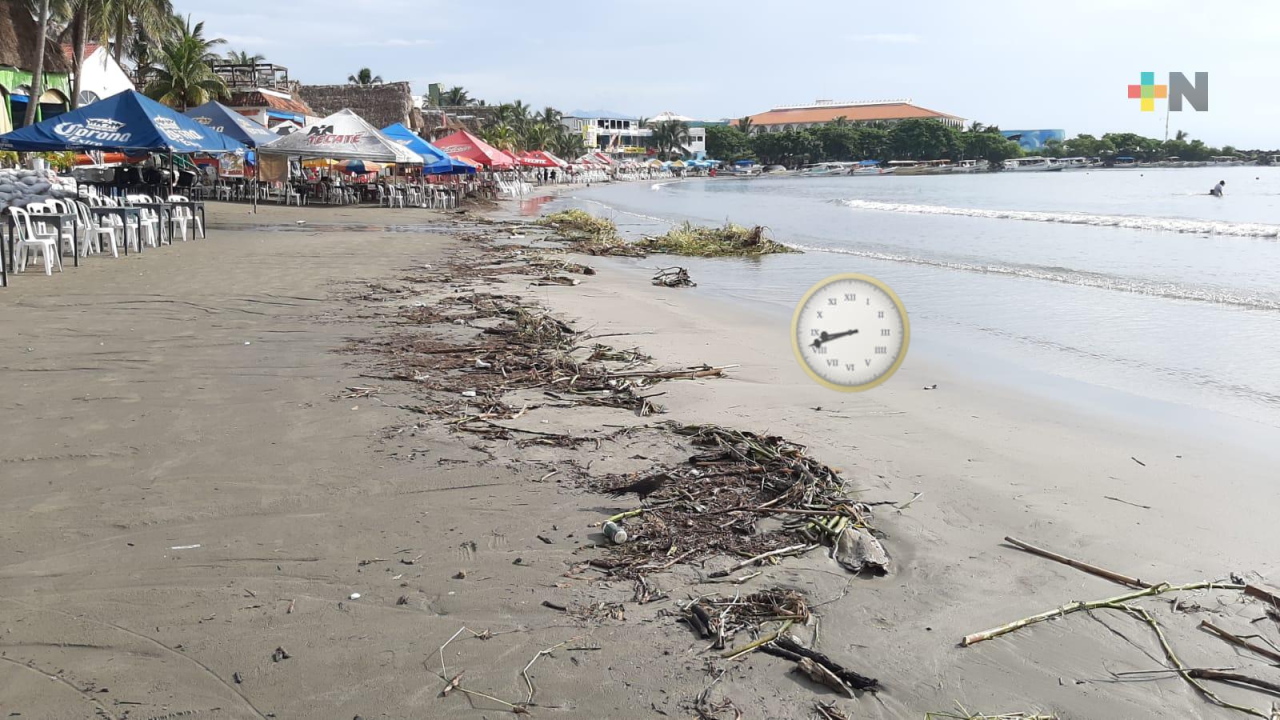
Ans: {"hour": 8, "minute": 42}
